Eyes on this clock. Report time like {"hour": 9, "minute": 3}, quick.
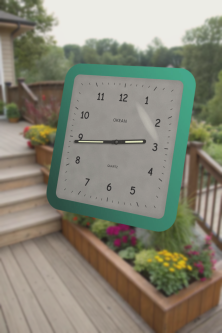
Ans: {"hour": 2, "minute": 44}
